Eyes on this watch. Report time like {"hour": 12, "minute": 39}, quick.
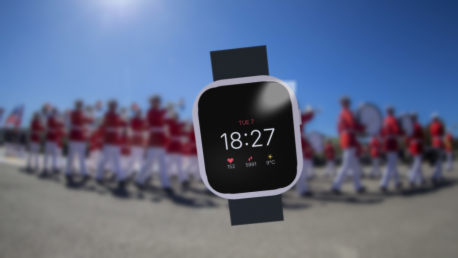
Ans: {"hour": 18, "minute": 27}
